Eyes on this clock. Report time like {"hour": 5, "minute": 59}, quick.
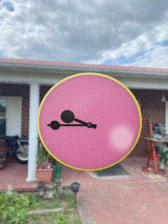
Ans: {"hour": 9, "minute": 45}
